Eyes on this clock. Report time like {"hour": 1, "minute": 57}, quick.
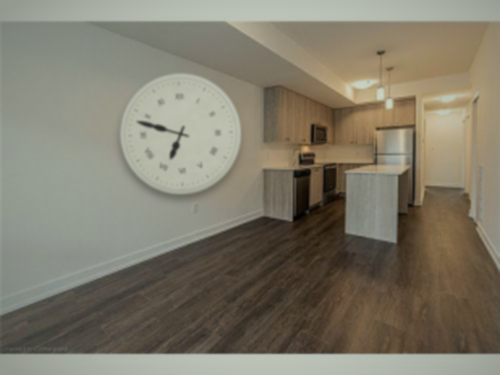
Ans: {"hour": 6, "minute": 48}
